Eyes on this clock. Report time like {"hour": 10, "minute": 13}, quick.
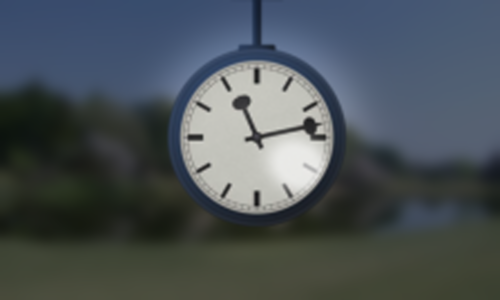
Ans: {"hour": 11, "minute": 13}
